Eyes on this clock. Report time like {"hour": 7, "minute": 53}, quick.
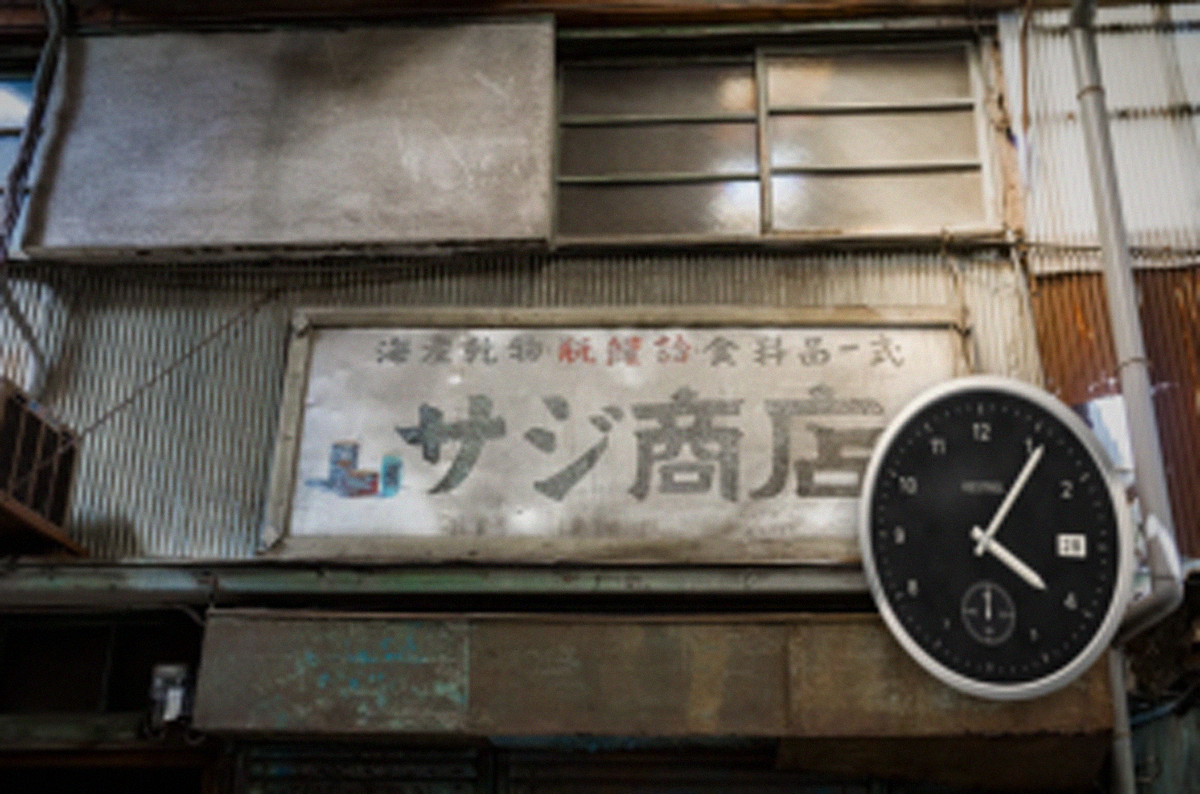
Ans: {"hour": 4, "minute": 6}
